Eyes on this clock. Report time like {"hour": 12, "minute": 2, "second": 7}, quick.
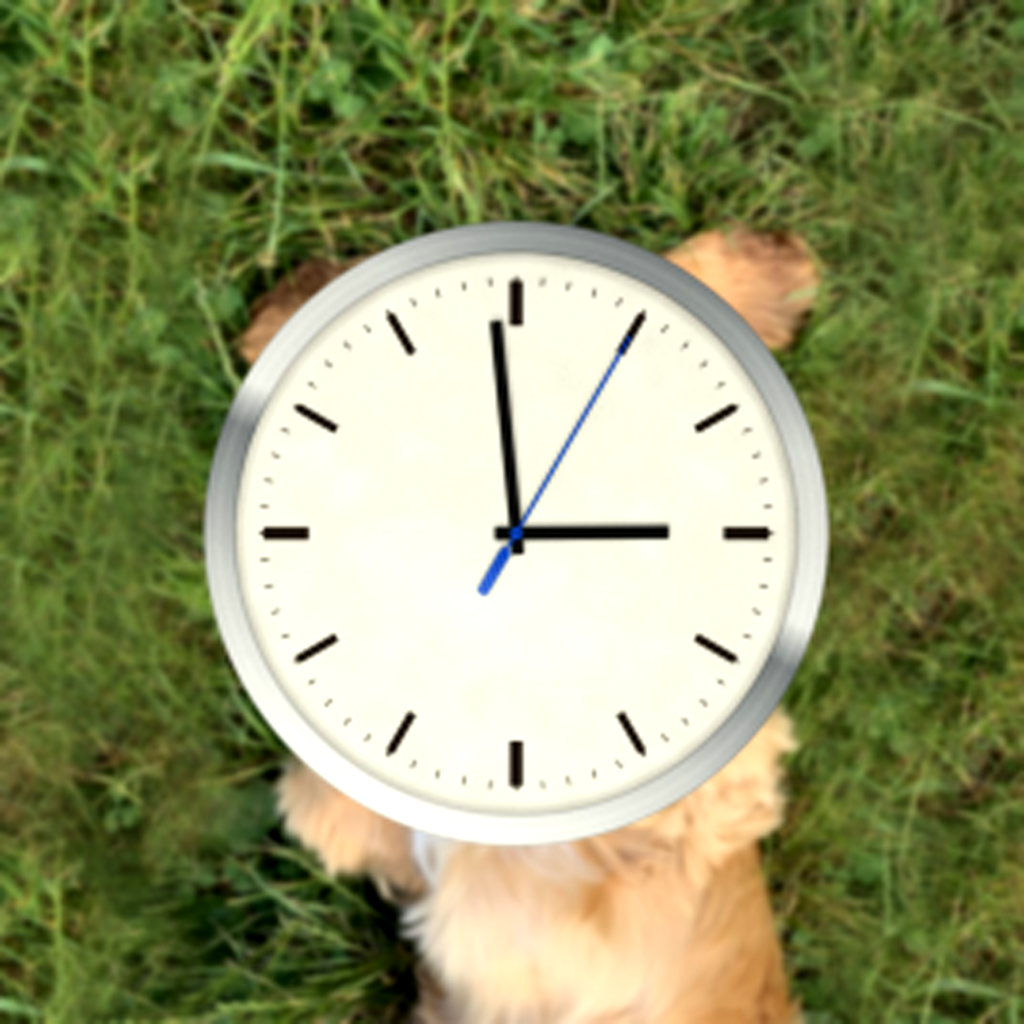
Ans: {"hour": 2, "minute": 59, "second": 5}
